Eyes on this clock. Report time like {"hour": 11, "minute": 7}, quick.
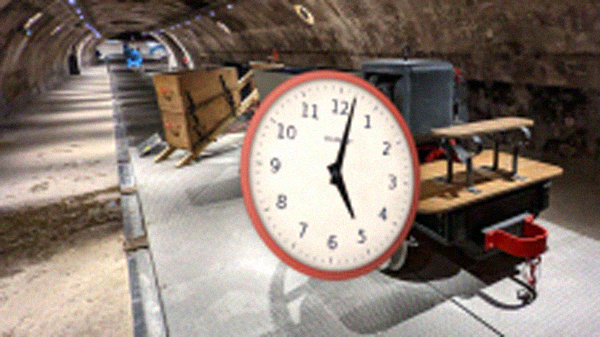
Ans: {"hour": 5, "minute": 2}
